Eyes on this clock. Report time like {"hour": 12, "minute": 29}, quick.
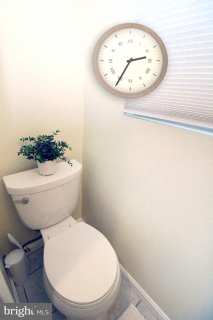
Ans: {"hour": 2, "minute": 35}
